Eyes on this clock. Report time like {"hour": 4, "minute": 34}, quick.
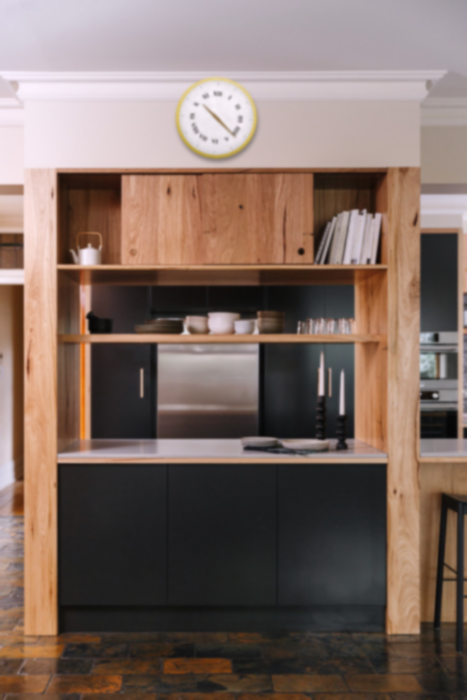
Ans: {"hour": 10, "minute": 22}
